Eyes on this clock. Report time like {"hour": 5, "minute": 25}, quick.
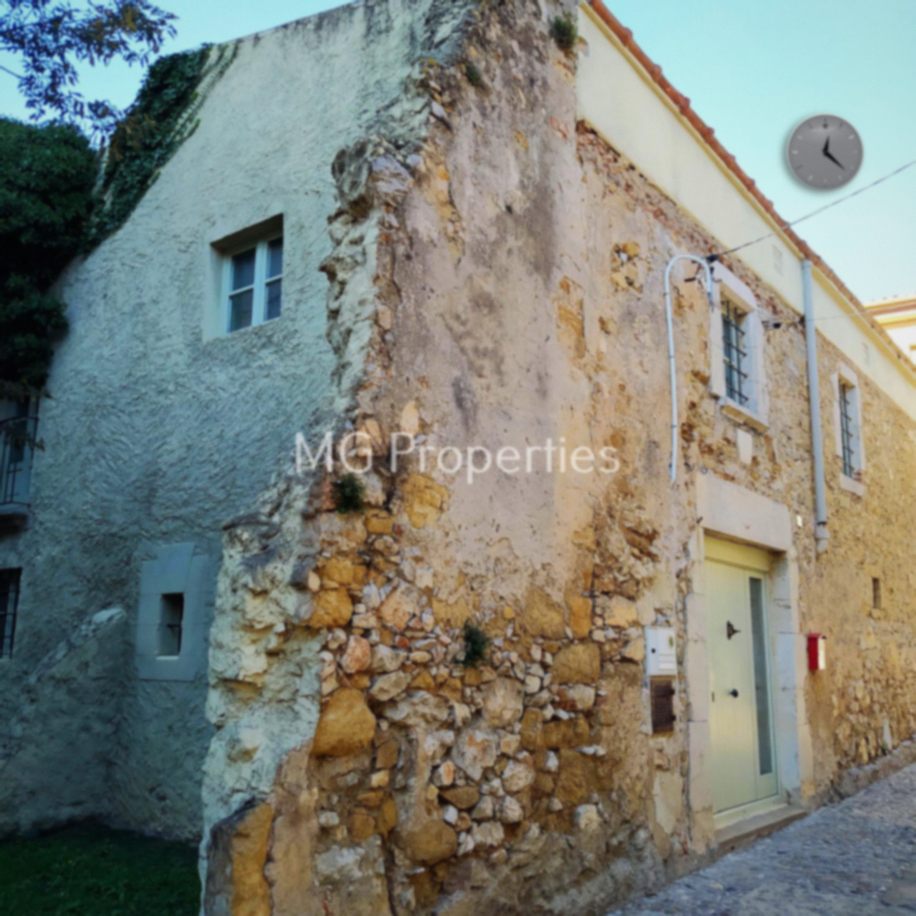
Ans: {"hour": 12, "minute": 22}
